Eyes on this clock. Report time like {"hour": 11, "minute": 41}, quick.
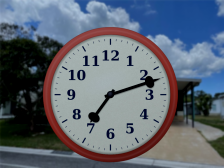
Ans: {"hour": 7, "minute": 12}
